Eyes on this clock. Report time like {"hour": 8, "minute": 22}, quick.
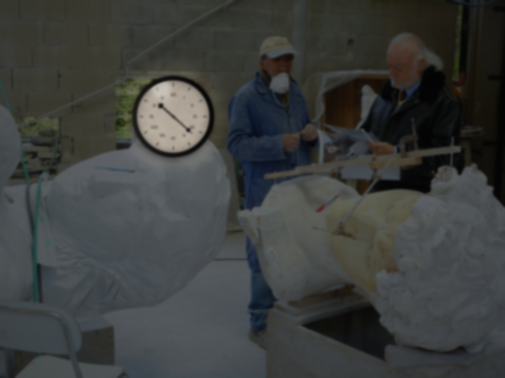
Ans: {"hour": 10, "minute": 22}
